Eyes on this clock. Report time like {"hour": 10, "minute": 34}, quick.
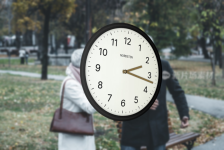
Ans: {"hour": 2, "minute": 17}
